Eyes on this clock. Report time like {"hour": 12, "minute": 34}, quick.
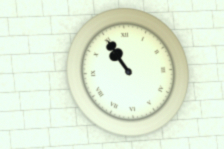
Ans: {"hour": 10, "minute": 55}
